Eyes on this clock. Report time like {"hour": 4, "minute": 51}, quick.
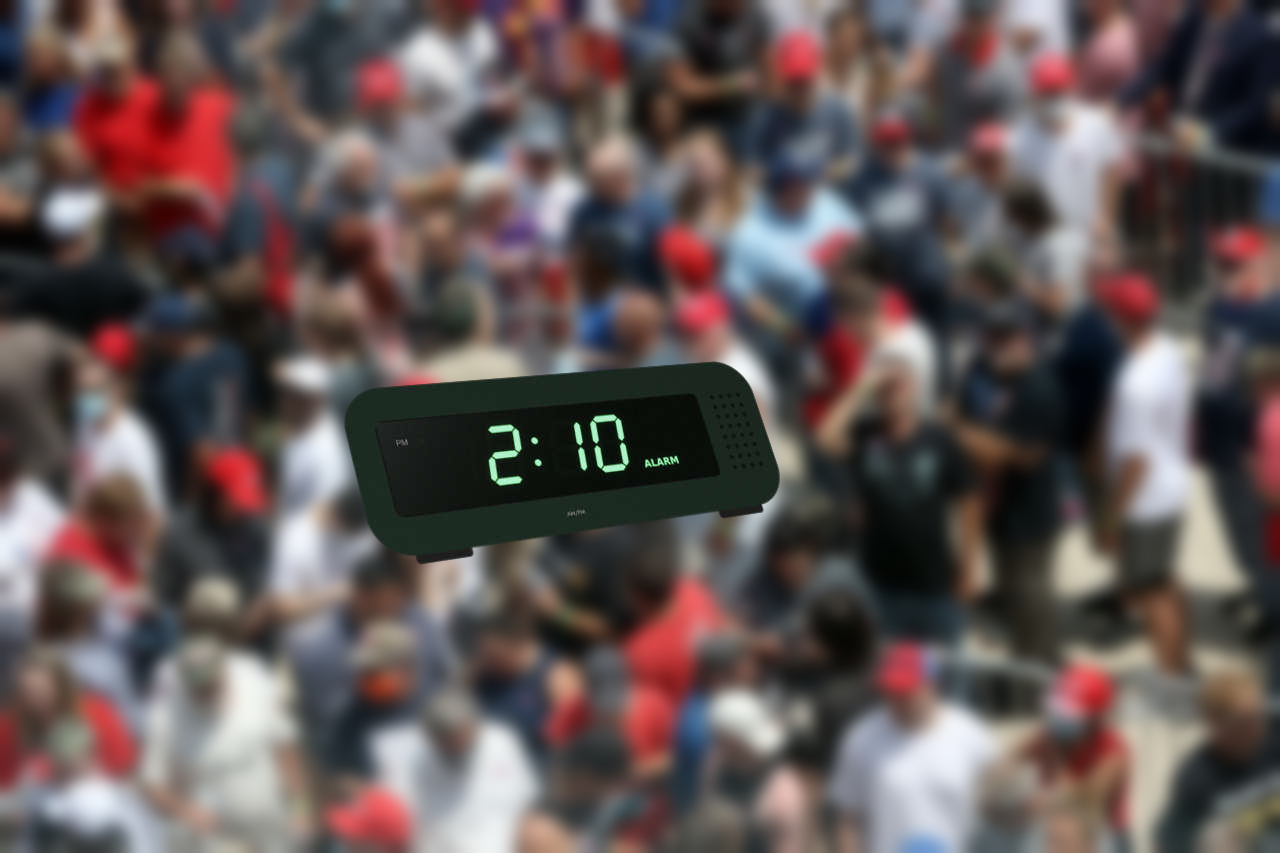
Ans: {"hour": 2, "minute": 10}
